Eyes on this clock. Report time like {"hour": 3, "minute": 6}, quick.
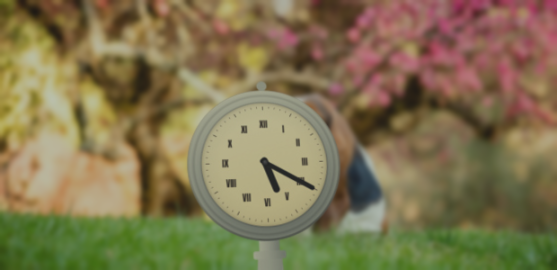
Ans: {"hour": 5, "minute": 20}
